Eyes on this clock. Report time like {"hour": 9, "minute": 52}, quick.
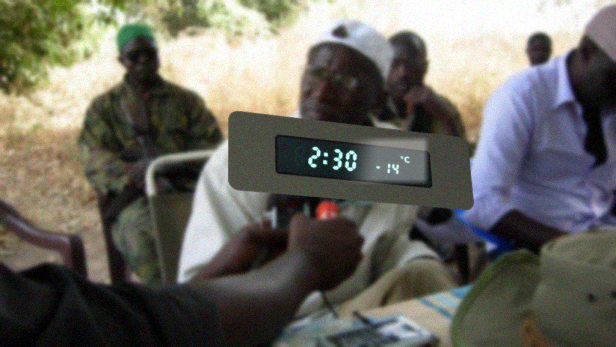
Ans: {"hour": 2, "minute": 30}
